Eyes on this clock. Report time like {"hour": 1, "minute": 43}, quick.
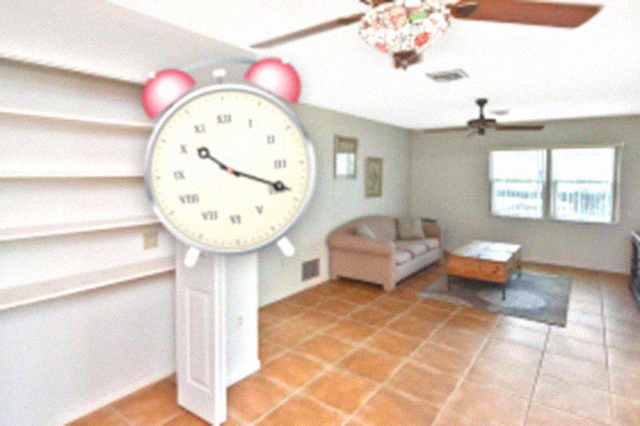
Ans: {"hour": 10, "minute": 19}
